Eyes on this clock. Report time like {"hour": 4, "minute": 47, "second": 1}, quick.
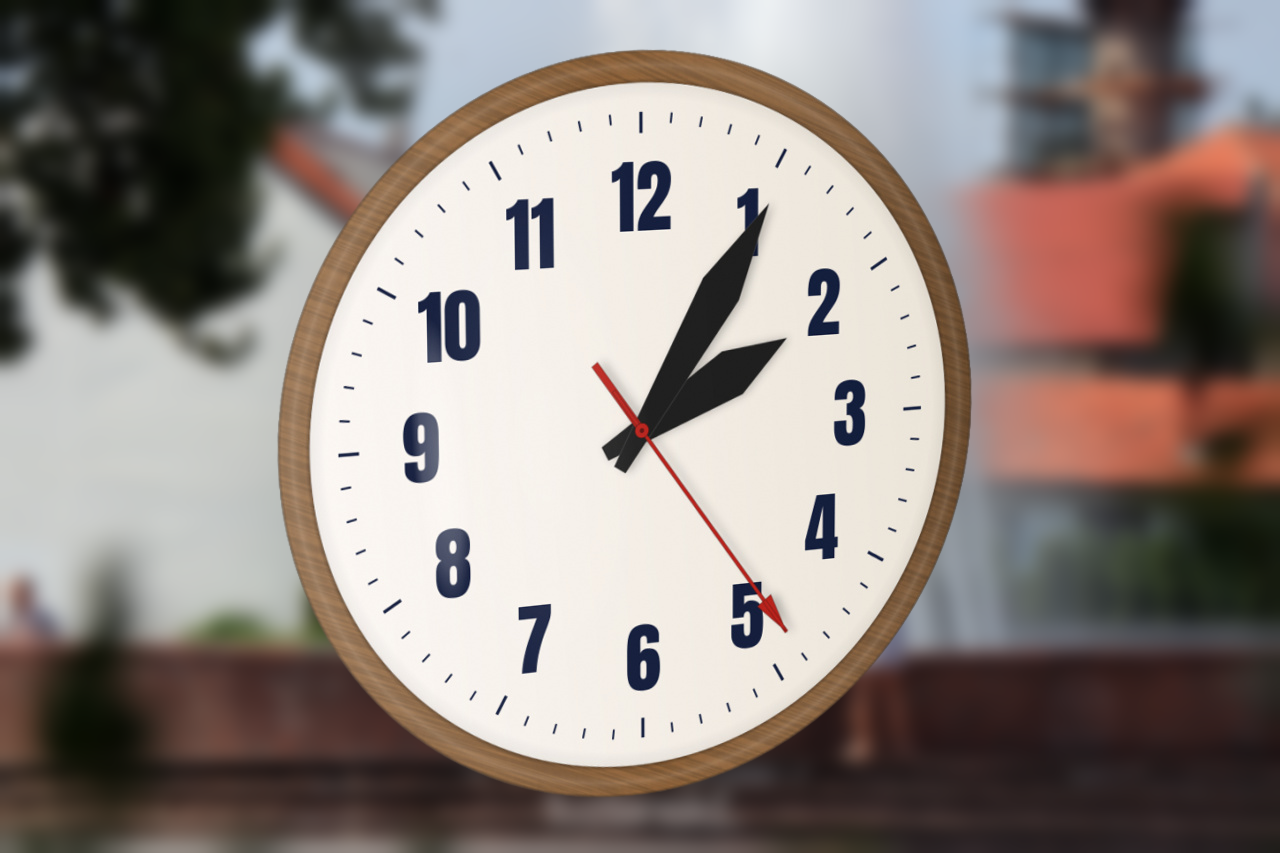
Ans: {"hour": 2, "minute": 5, "second": 24}
